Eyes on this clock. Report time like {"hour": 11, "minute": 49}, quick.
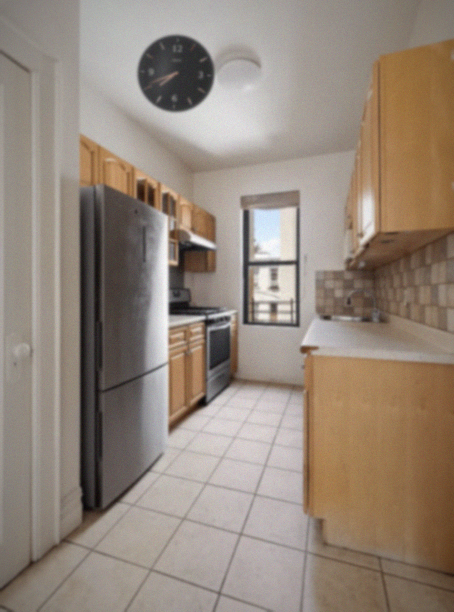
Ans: {"hour": 7, "minute": 41}
